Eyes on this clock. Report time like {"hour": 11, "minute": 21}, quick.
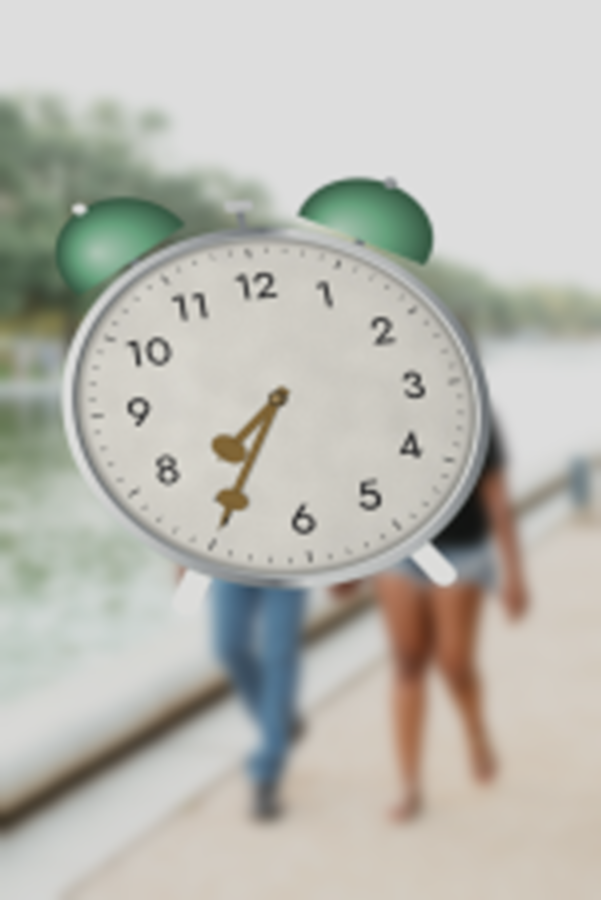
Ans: {"hour": 7, "minute": 35}
